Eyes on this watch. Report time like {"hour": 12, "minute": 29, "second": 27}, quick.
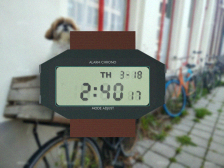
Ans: {"hour": 2, "minute": 40, "second": 17}
